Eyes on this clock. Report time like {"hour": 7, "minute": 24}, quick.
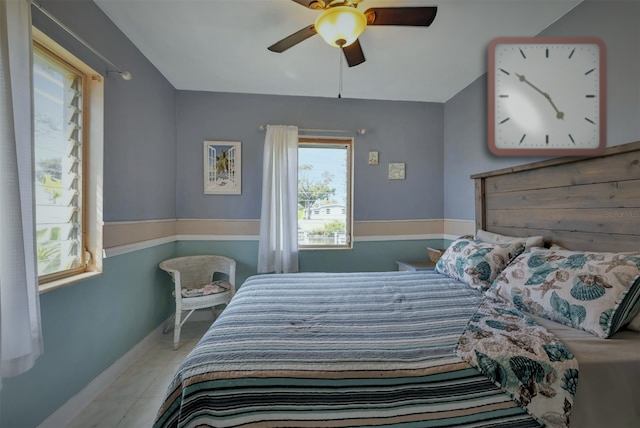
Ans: {"hour": 4, "minute": 51}
